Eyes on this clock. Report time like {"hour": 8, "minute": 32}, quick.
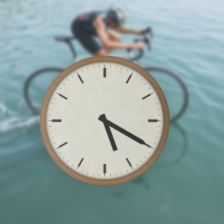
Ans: {"hour": 5, "minute": 20}
